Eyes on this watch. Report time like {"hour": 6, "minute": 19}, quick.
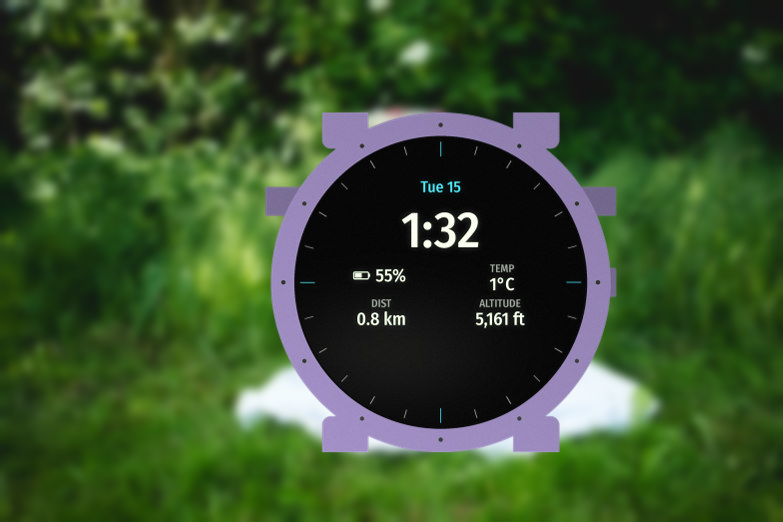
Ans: {"hour": 1, "minute": 32}
